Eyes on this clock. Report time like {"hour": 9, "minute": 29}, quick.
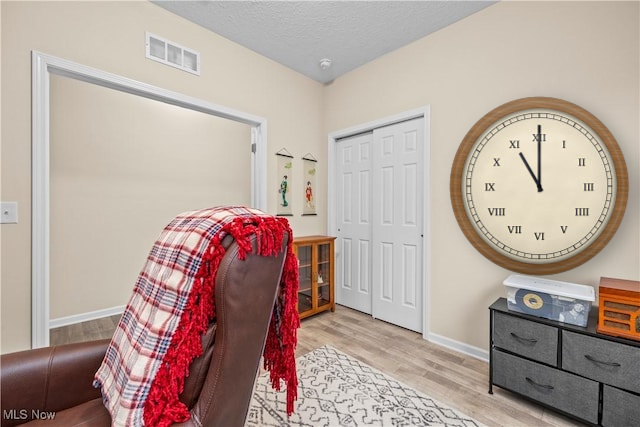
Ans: {"hour": 11, "minute": 0}
